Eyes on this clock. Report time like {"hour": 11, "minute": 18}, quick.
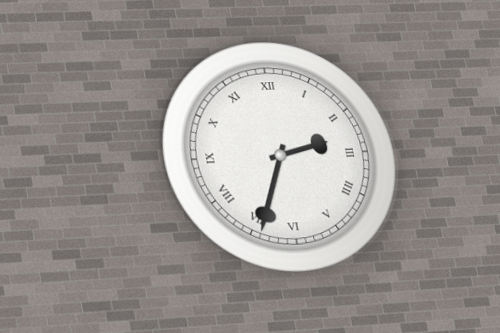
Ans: {"hour": 2, "minute": 34}
